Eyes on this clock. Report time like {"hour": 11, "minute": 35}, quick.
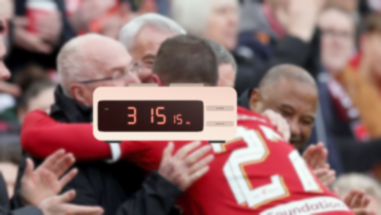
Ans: {"hour": 3, "minute": 15}
